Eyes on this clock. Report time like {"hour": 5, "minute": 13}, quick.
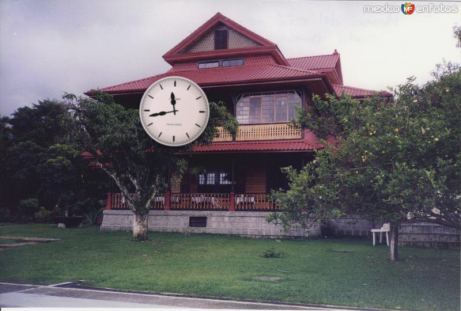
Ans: {"hour": 11, "minute": 43}
